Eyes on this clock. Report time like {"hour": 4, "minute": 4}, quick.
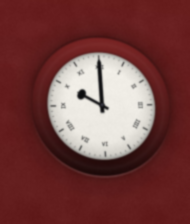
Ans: {"hour": 10, "minute": 0}
